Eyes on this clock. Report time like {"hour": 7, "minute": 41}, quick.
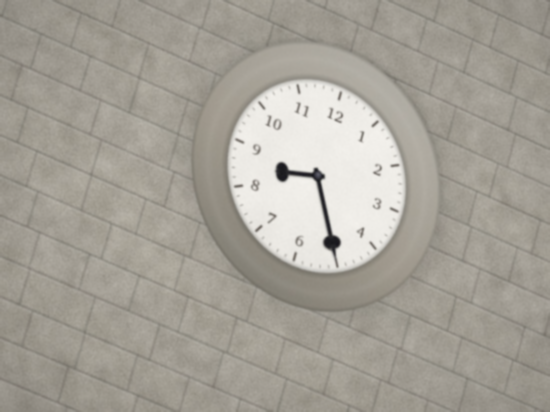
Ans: {"hour": 8, "minute": 25}
